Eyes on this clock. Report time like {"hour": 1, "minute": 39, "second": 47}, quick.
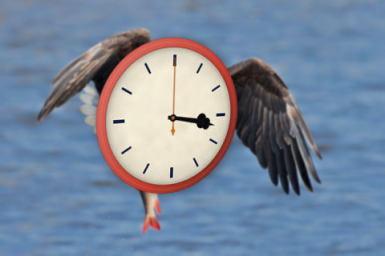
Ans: {"hour": 3, "minute": 17, "second": 0}
